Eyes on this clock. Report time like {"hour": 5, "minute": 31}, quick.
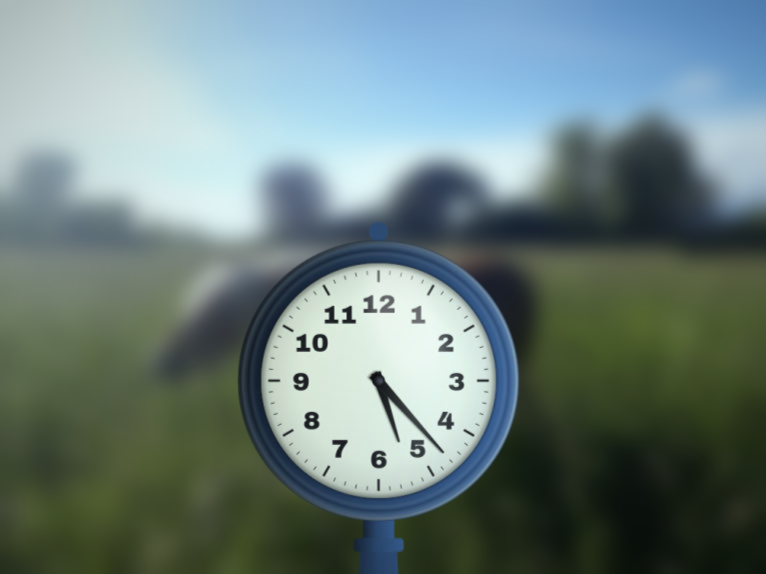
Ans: {"hour": 5, "minute": 23}
